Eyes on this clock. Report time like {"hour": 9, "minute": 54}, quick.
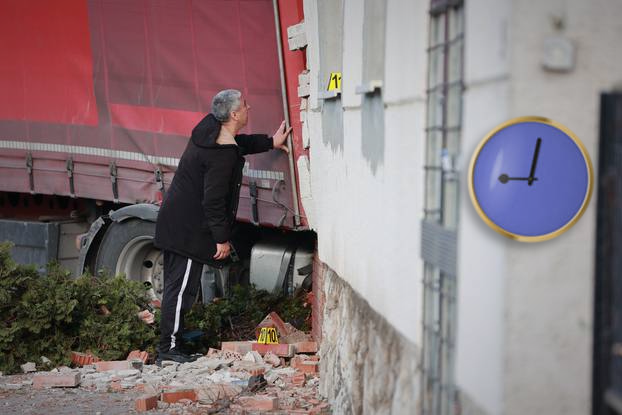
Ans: {"hour": 9, "minute": 2}
